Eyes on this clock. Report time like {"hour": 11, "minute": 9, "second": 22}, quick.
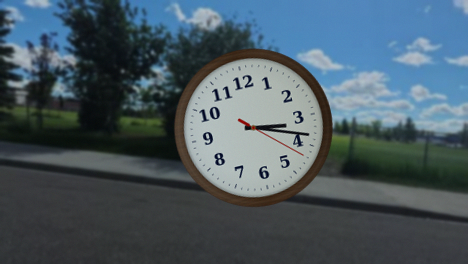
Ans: {"hour": 3, "minute": 18, "second": 22}
